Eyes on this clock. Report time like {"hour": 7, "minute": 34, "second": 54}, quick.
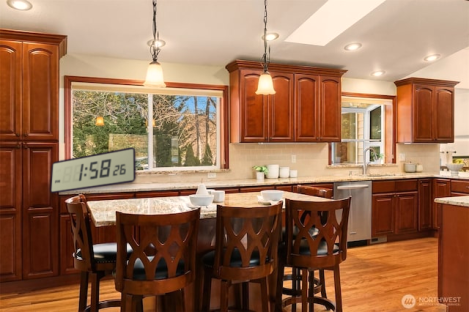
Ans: {"hour": 1, "minute": 58, "second": 26}
